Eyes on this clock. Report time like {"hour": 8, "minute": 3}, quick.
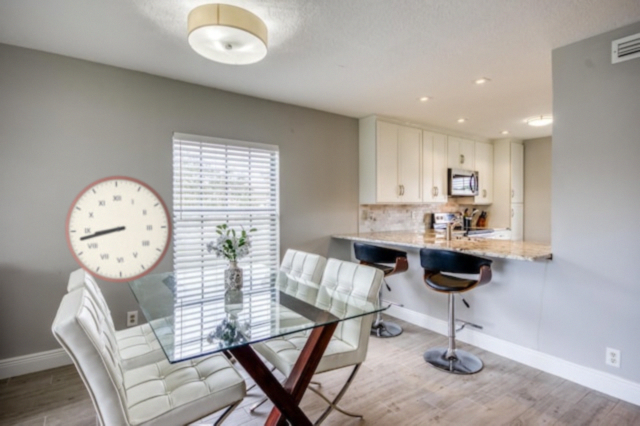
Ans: {"hour": 8, "minute": 43}
